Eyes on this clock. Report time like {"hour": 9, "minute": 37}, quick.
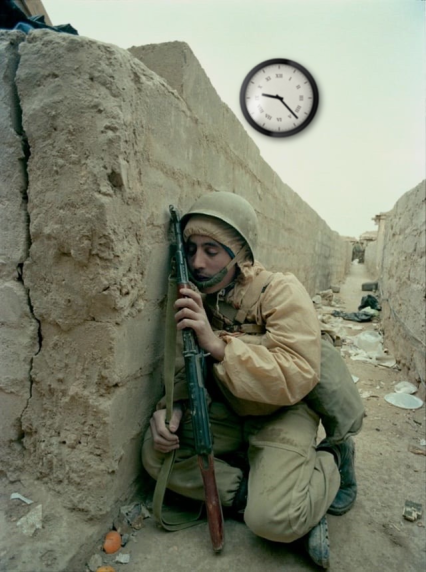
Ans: {"hour": 9, "minute": 23}
